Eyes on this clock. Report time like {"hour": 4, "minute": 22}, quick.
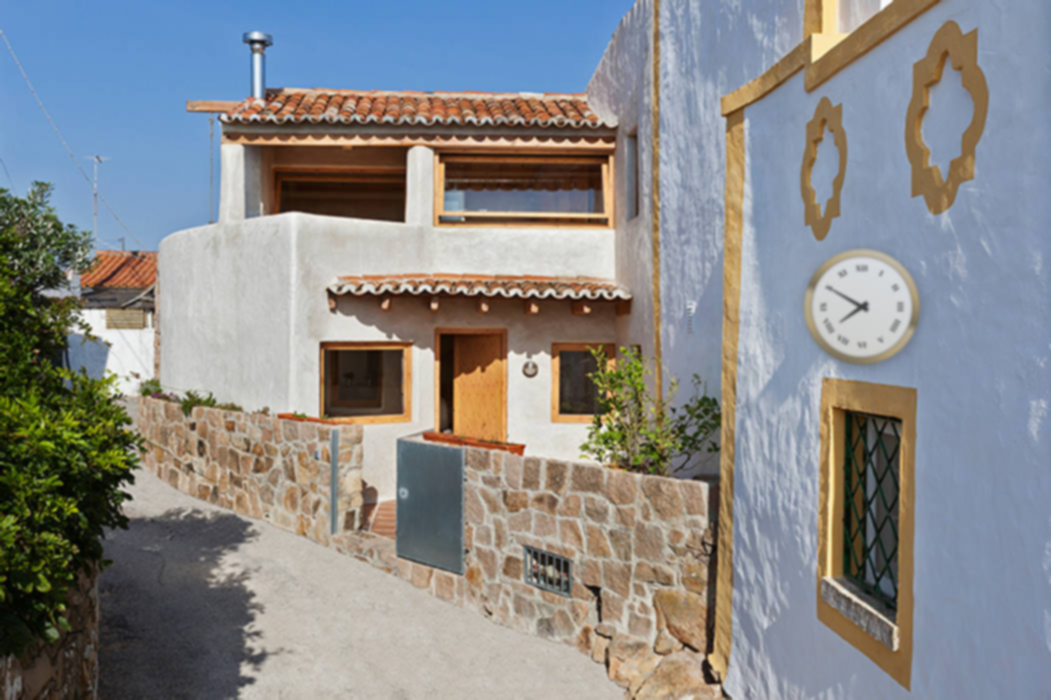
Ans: {"hour": 7, "minute": 50}
